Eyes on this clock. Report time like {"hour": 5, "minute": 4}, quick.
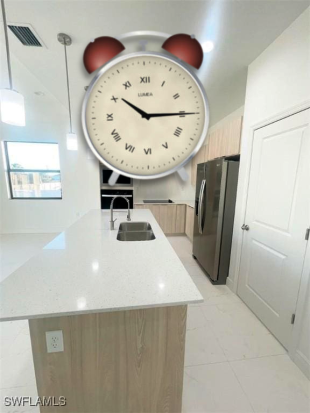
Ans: {"hour": 10, "minute": 15}
